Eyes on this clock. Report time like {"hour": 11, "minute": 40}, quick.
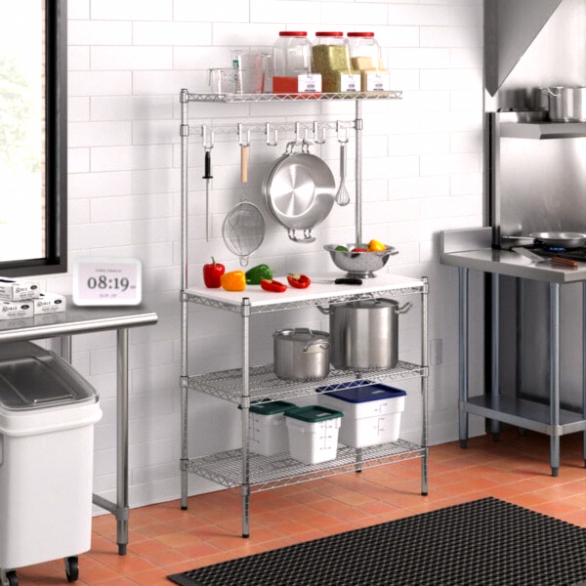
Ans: {"hour": 8, "minute": 19}
